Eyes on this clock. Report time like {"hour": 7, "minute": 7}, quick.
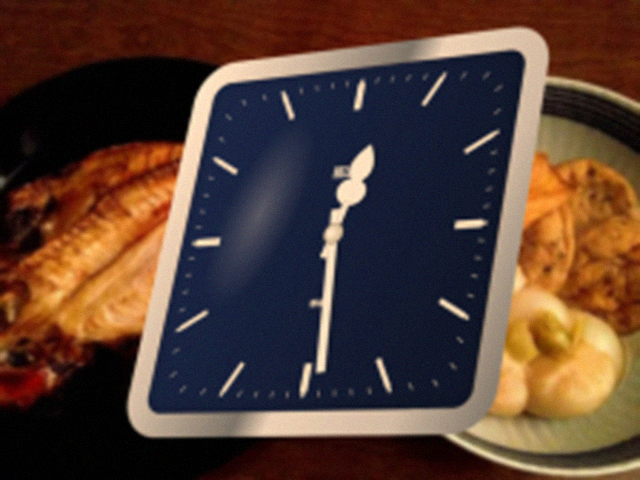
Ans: {"hour": 12, "minute": 29}
